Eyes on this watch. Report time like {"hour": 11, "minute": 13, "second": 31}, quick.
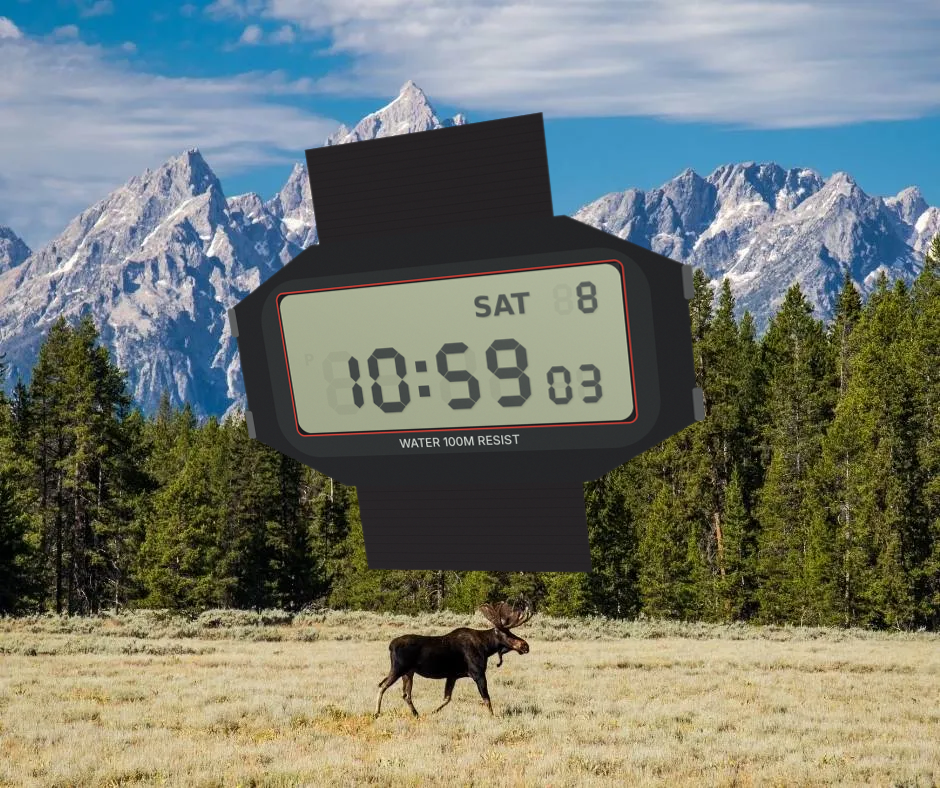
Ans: {"hour": 10, "minute": 59, "second": 3}
